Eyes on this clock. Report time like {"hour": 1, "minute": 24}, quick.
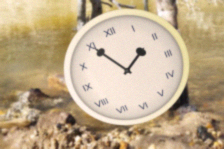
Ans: {"hour": 1, "minute": 55}
